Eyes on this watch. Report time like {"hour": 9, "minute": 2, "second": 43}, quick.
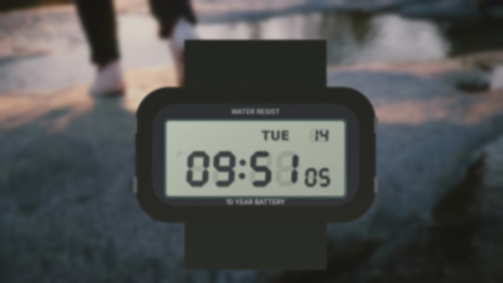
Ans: {"hour": 9, "minute": 51, "second": 5}
